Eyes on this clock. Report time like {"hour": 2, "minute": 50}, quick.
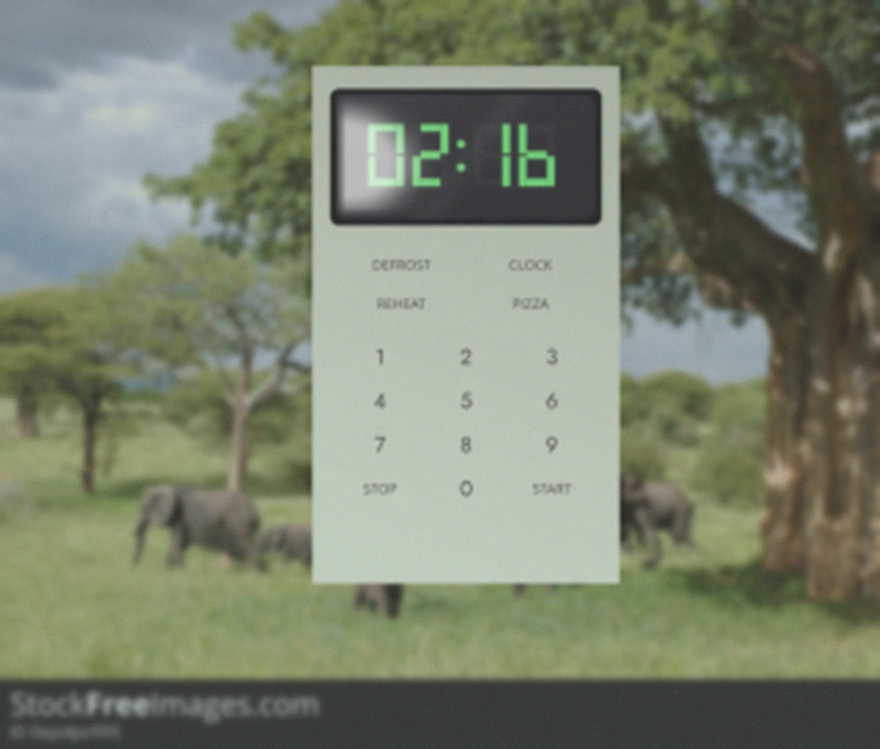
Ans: {"hour": 2, "minute": 16}
